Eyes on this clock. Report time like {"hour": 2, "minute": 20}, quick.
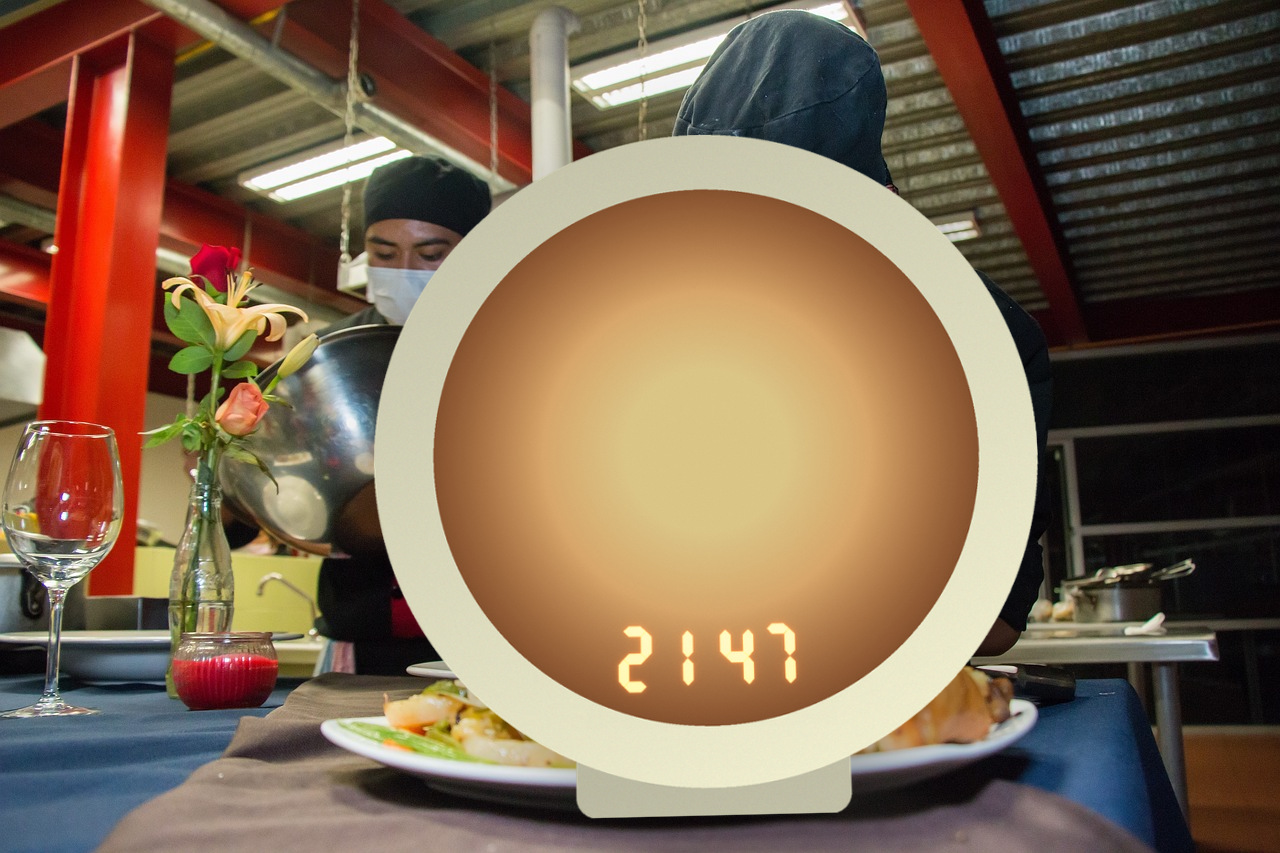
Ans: {"hour": 21, "minute": 47}
